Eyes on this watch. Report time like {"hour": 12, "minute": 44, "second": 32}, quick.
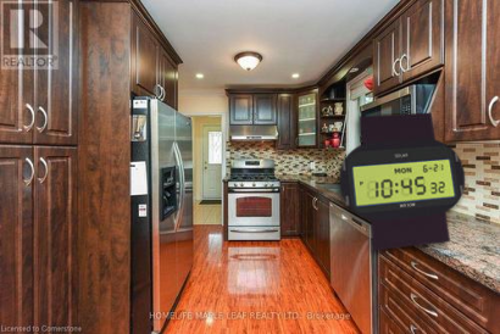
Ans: {"hour": 10, "minute": 45, "second": 32}
